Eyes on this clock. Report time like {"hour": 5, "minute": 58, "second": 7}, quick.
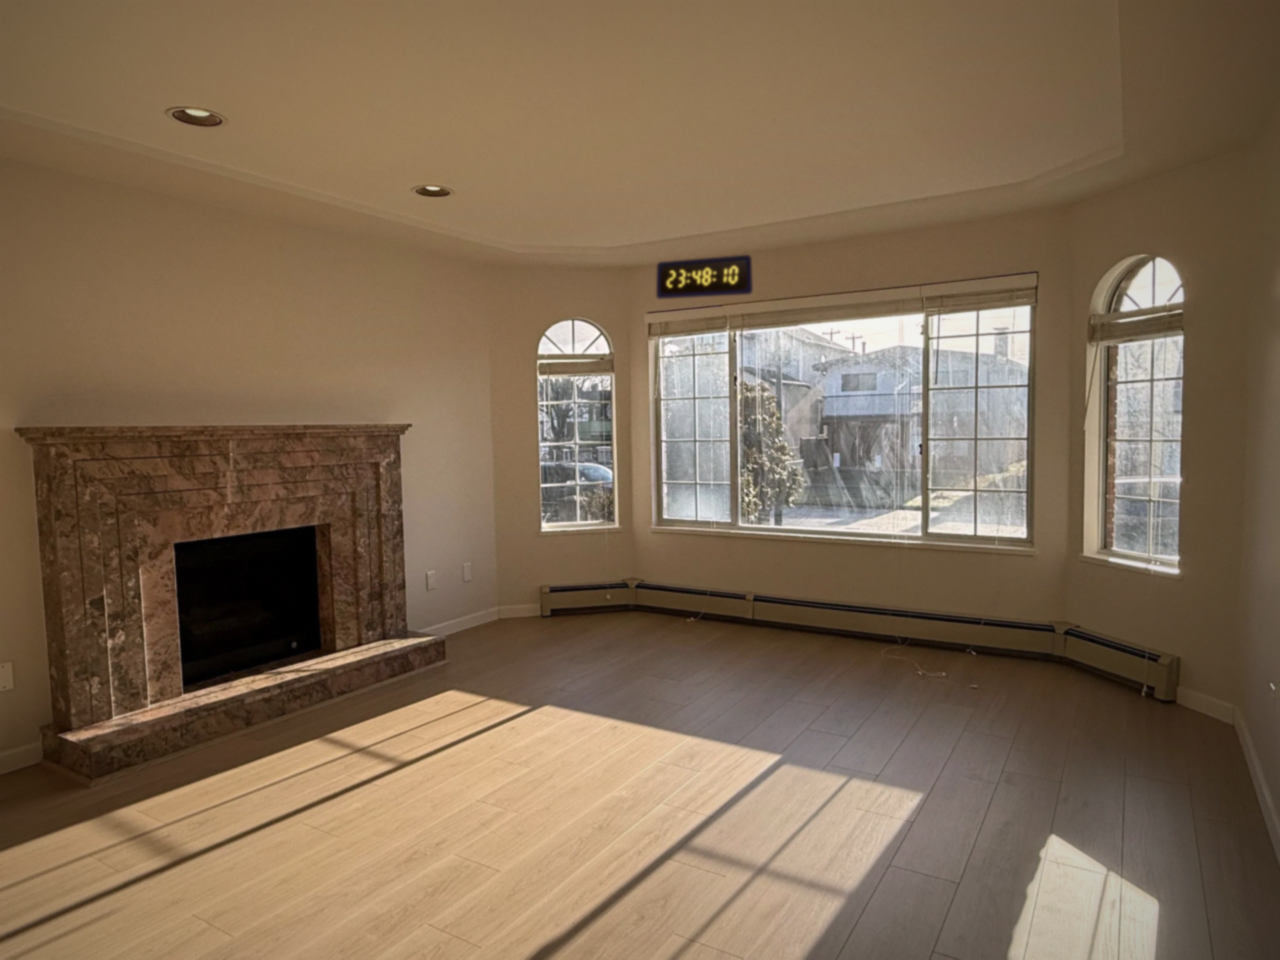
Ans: {"hour": 23, "minute": 48, "second": 10}
